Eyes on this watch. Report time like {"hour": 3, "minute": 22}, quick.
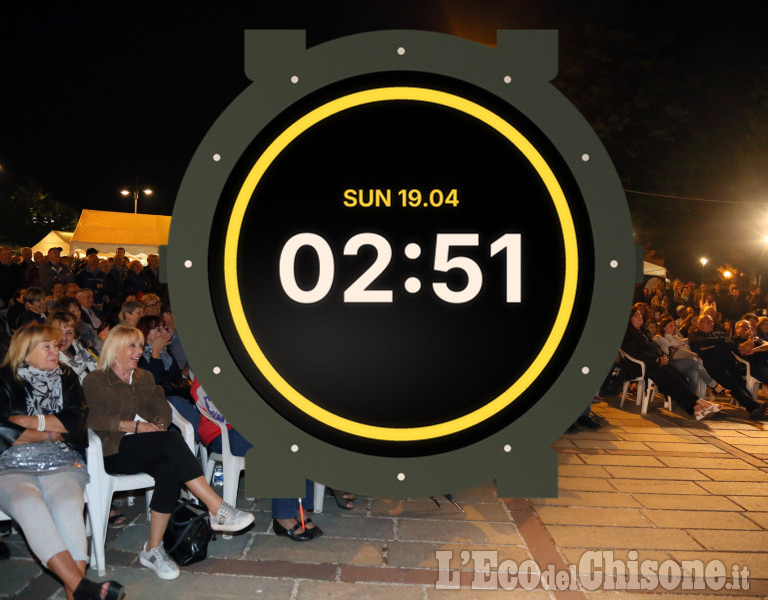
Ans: {"hour": 2, "minute": 51}
